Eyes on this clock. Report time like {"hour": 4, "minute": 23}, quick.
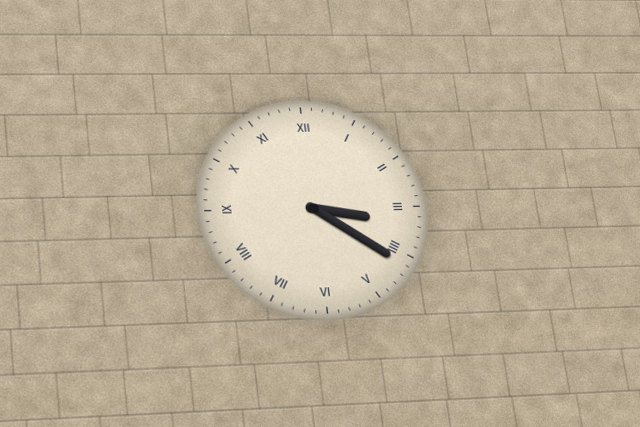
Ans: {"hour": 3, "minute": 21}
